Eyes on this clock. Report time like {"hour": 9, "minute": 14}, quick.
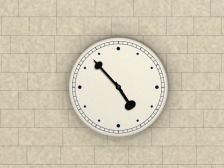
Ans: {"hour": 4, "minute": 53}
